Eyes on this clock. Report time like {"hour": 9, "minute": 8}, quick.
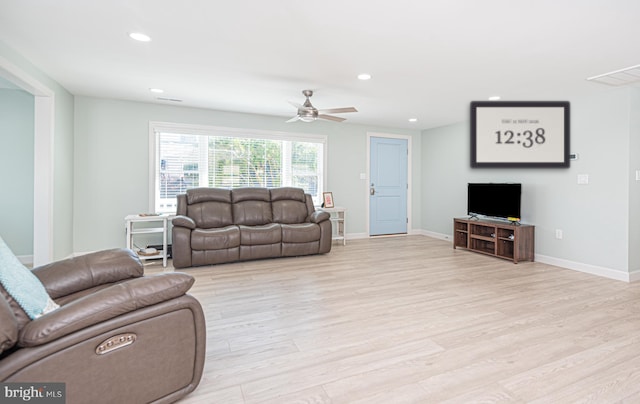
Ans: {"hour": 12, "minute": 38}
